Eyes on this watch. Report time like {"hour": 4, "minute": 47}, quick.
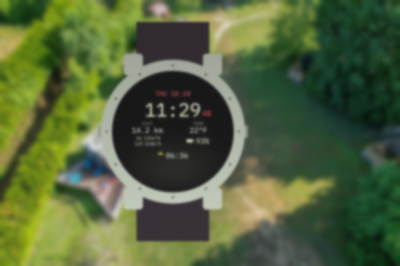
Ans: {"hour": 11, "minute": 29}
